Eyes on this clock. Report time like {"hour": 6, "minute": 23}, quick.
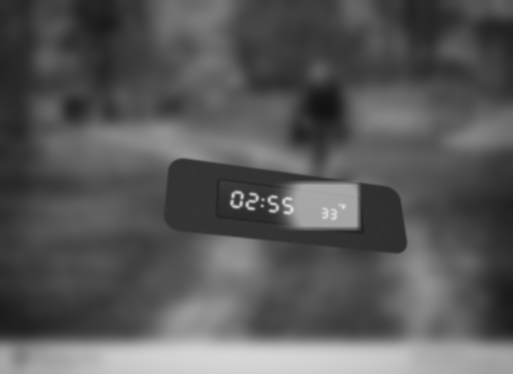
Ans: {"hour": 2, "minute": 55}
